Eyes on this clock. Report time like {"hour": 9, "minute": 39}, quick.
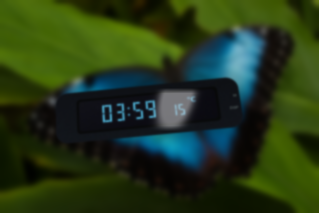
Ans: {"hour": 3, "minute": 59}
